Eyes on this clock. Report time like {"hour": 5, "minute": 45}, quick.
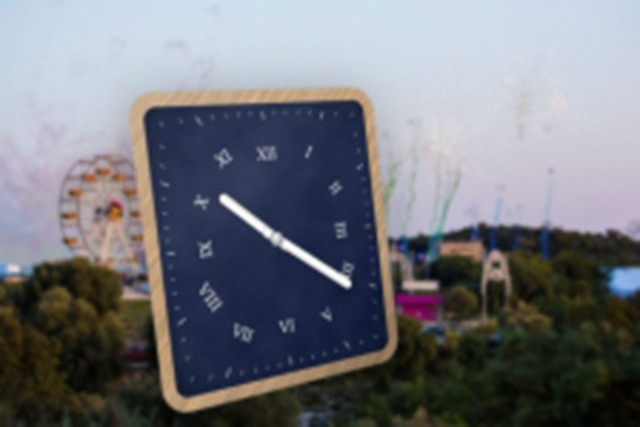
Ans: {"hour": 10, "minute": 21}
